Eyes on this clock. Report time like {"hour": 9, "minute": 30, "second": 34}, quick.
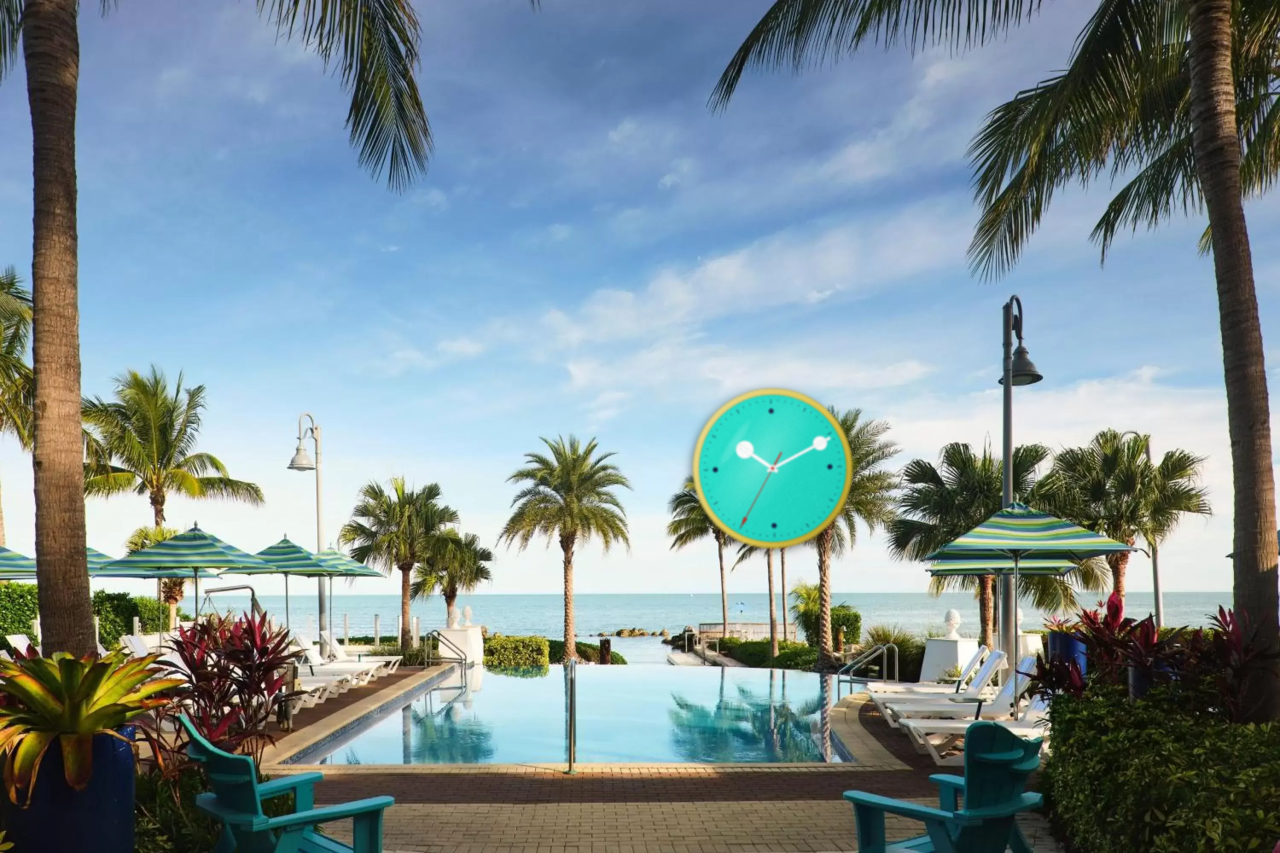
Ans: {"hour": 10, "minute": 10, "second": 35}
